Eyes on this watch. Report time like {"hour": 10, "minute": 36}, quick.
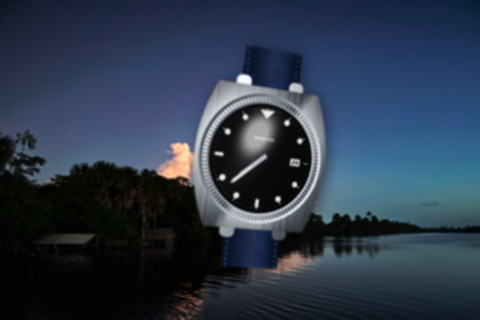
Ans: {"hour": 7, "minute": 38}
